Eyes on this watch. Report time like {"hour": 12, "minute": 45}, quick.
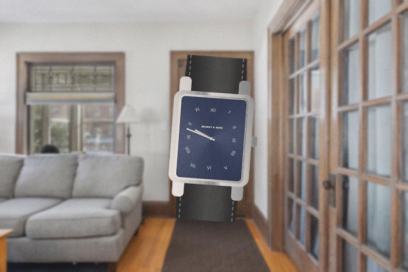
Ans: {"hour": 9, "minute": 48}
